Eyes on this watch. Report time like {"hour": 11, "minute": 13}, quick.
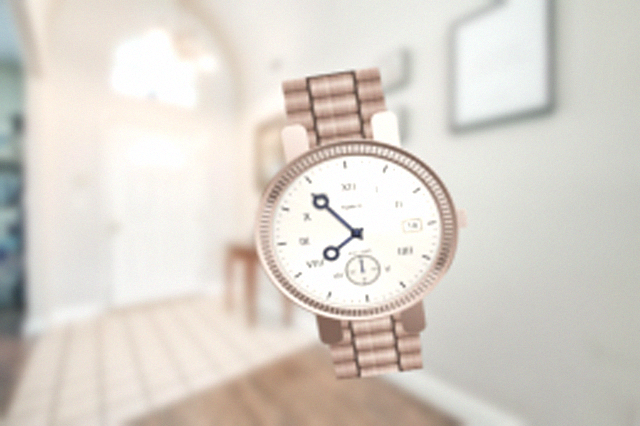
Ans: {"hour": 7, "minute": 54}
